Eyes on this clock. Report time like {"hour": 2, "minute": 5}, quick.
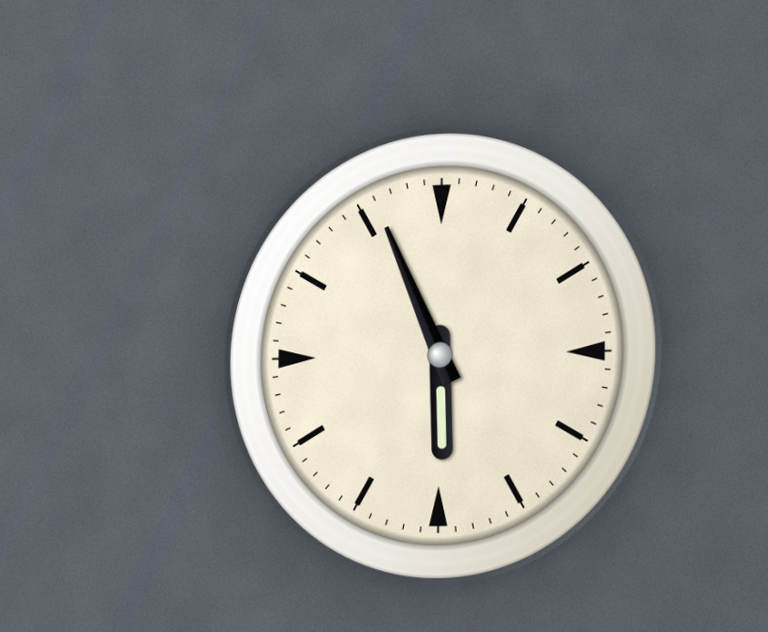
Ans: {"hour": 5, "minute": 56}
